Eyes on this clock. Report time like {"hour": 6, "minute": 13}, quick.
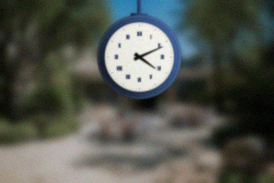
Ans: {"hour": 4, "minute": 11}
